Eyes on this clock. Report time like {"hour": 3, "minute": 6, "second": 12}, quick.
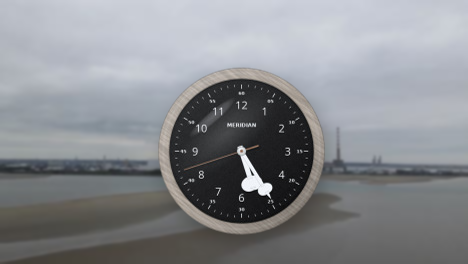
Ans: {"hour": 5, "minute": 24, "second": 42}
